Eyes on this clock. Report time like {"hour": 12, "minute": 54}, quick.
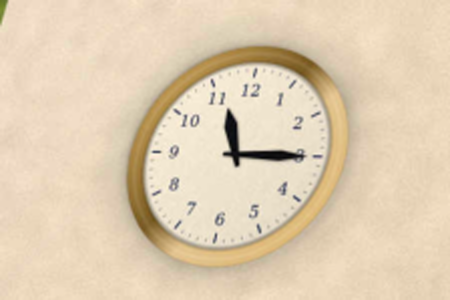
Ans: {"hour": 11, "minute": 15}
